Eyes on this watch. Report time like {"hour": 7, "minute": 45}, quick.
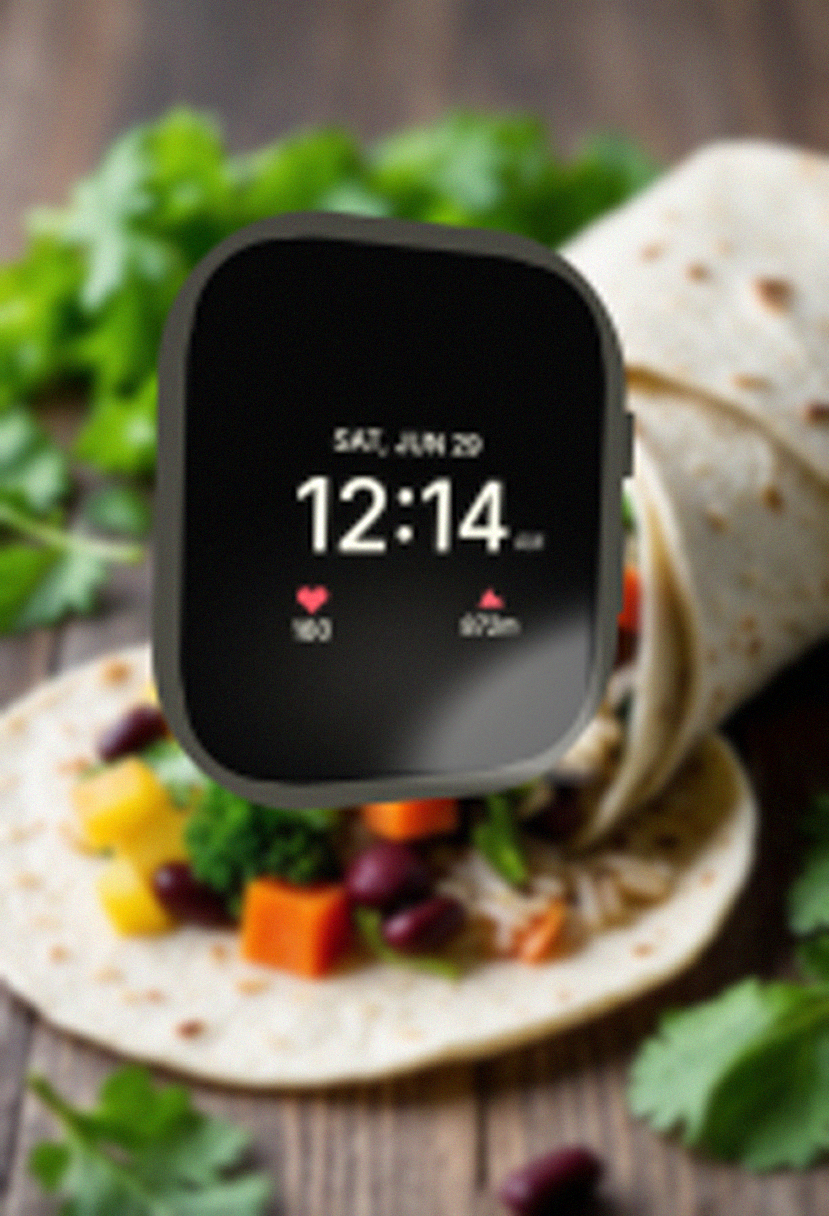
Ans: {"hour": 12, "minute": 14}
